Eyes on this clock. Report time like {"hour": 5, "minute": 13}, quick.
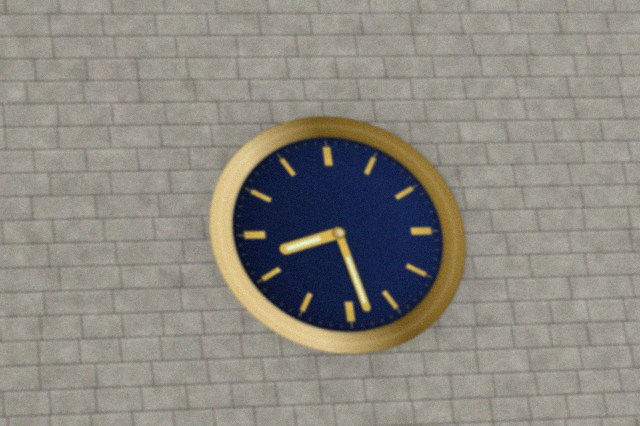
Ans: {"hour": 8, "minute": 28}
